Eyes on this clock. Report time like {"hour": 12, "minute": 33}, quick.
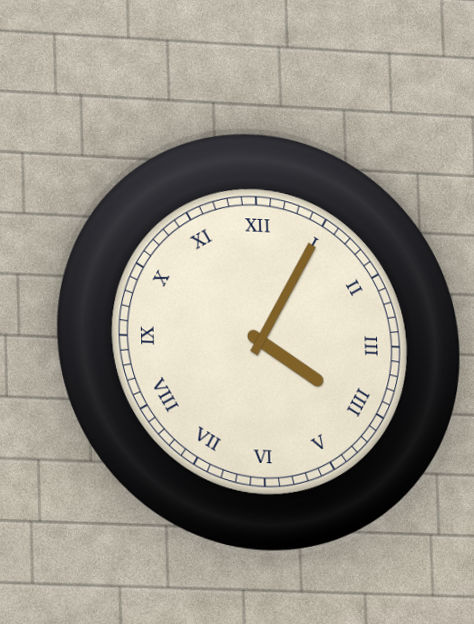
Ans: {"hour": 4, "minute": 5}
